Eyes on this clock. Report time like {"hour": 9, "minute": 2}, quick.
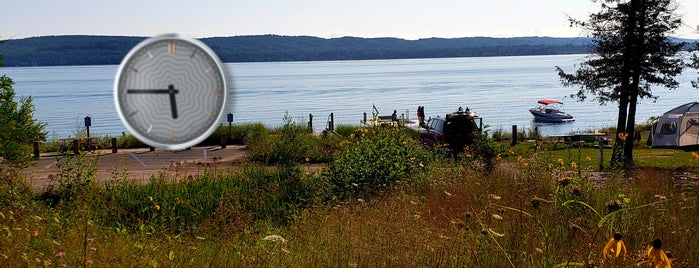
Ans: {"hour": 5, "minute": 45}
